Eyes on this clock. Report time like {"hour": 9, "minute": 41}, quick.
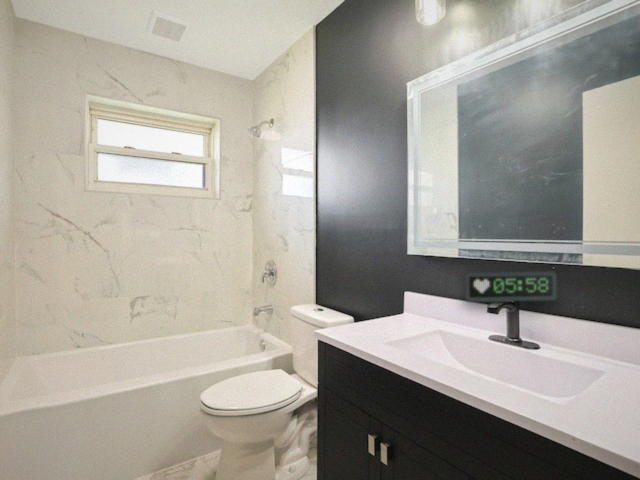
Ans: {"hour": 5, "minute": 58}
